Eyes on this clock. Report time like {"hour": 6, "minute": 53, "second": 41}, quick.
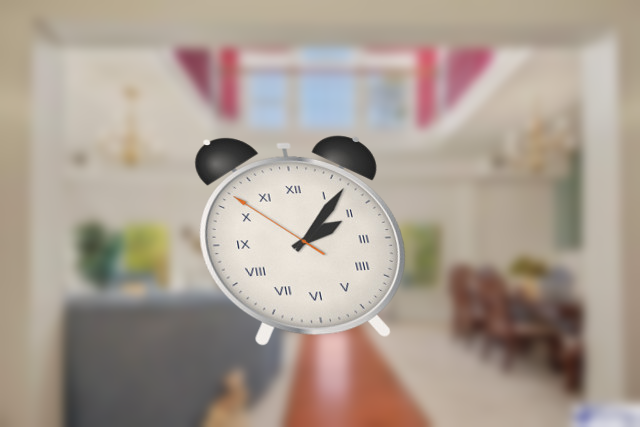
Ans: {"hour": 2, "minute": 6, "second": 52}
